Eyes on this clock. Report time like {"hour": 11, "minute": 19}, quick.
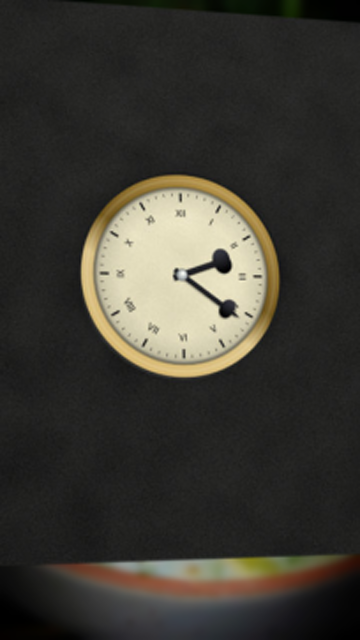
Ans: {"hour": 2, "minute": 21}
